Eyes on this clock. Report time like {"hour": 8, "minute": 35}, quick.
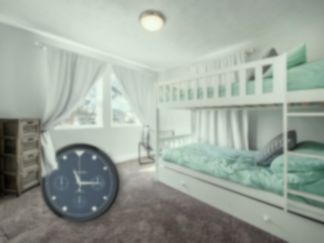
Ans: {"hour": 11, "minute": 15}
